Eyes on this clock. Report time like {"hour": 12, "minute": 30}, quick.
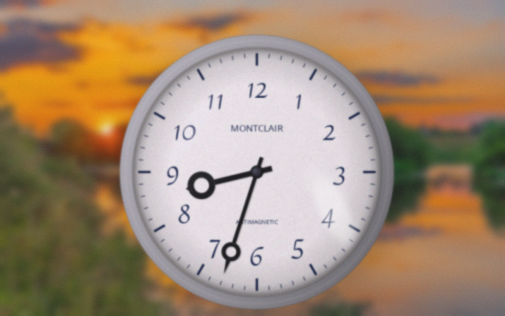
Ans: {"hour": 8, "minute": 33}
